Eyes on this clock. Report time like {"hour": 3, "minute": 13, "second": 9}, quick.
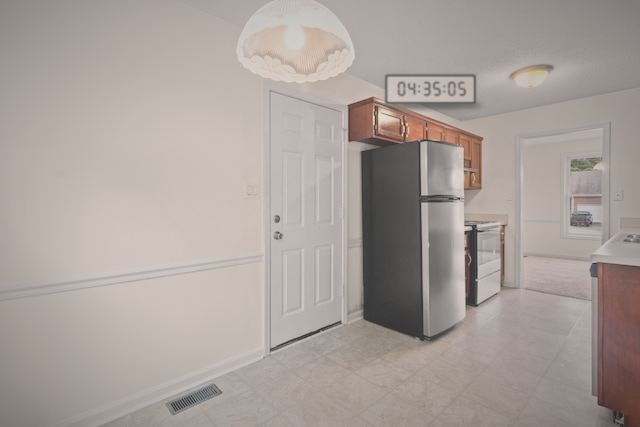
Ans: {"hour": 4, "minute": 35, "second": 5}
